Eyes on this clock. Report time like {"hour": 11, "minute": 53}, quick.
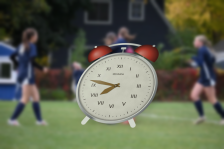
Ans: {"hour": 7, "minute": 47}
